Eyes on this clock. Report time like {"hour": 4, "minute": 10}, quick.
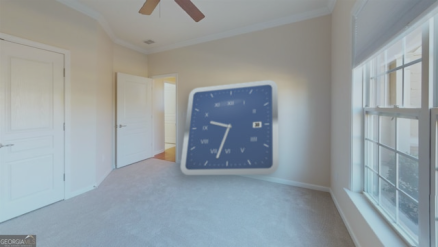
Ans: {"hour": 9, "minute": 33}
